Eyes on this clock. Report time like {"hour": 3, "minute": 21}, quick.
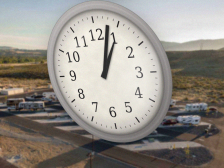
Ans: {"hour": 1, "minute": 3}
